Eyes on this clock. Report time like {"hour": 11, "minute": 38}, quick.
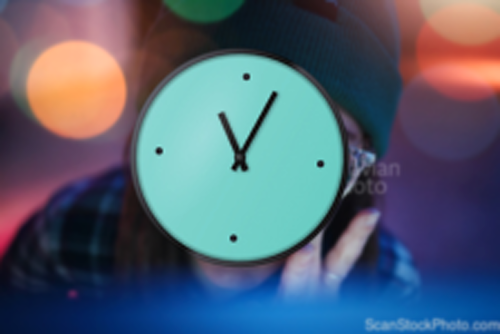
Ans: {"hour": 11, "minute": 4}
